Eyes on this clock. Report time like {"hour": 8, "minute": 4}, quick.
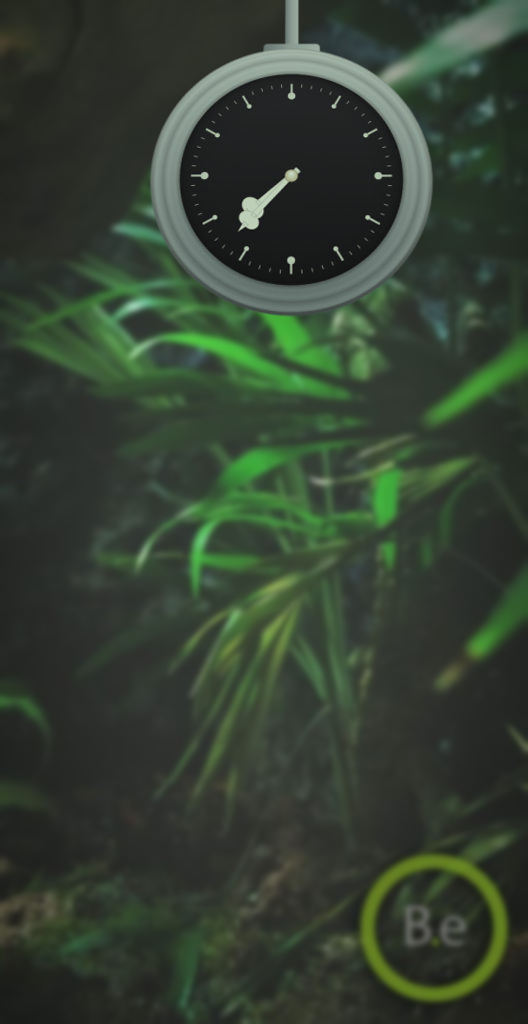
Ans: {"hour": 7, "minute": 37}
